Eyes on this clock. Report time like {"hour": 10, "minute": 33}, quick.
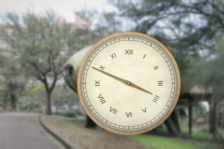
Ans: {"hour": 3, "minute": 49}
